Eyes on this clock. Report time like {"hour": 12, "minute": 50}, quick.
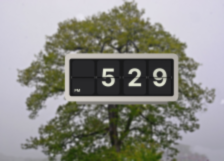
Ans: {"hour": 5, "minute": 29}
